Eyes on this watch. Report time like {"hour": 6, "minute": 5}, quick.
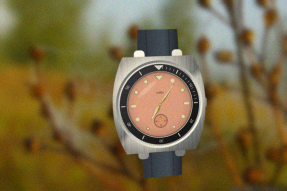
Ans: {"hour": 7, "minute": 6}
